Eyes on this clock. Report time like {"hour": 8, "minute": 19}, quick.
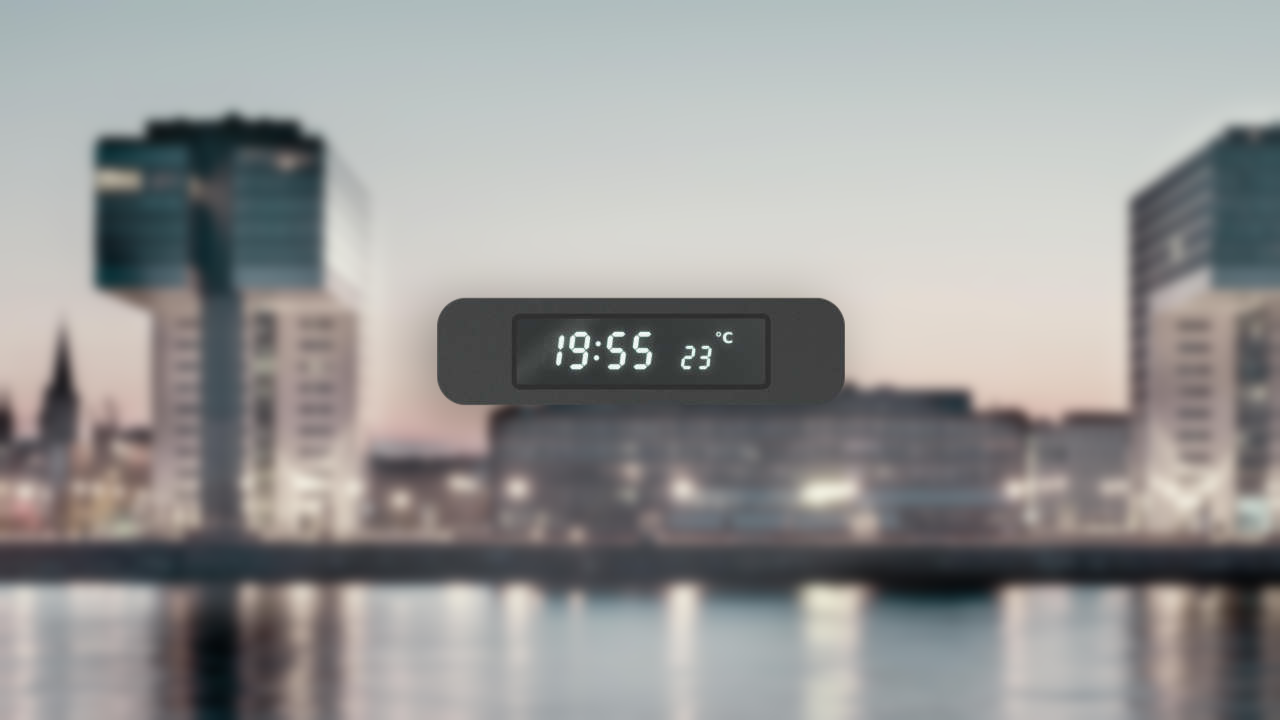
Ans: {"hour": 19, "minute": 55}
